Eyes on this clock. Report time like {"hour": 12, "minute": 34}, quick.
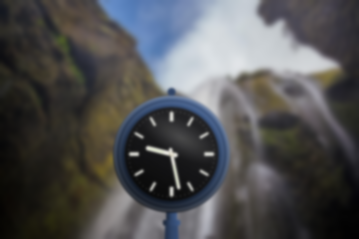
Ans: {"hour": 9, "minute": 28}
